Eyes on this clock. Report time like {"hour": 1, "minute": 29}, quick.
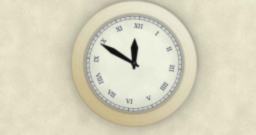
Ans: {"hour": 11, "minute": 49}
